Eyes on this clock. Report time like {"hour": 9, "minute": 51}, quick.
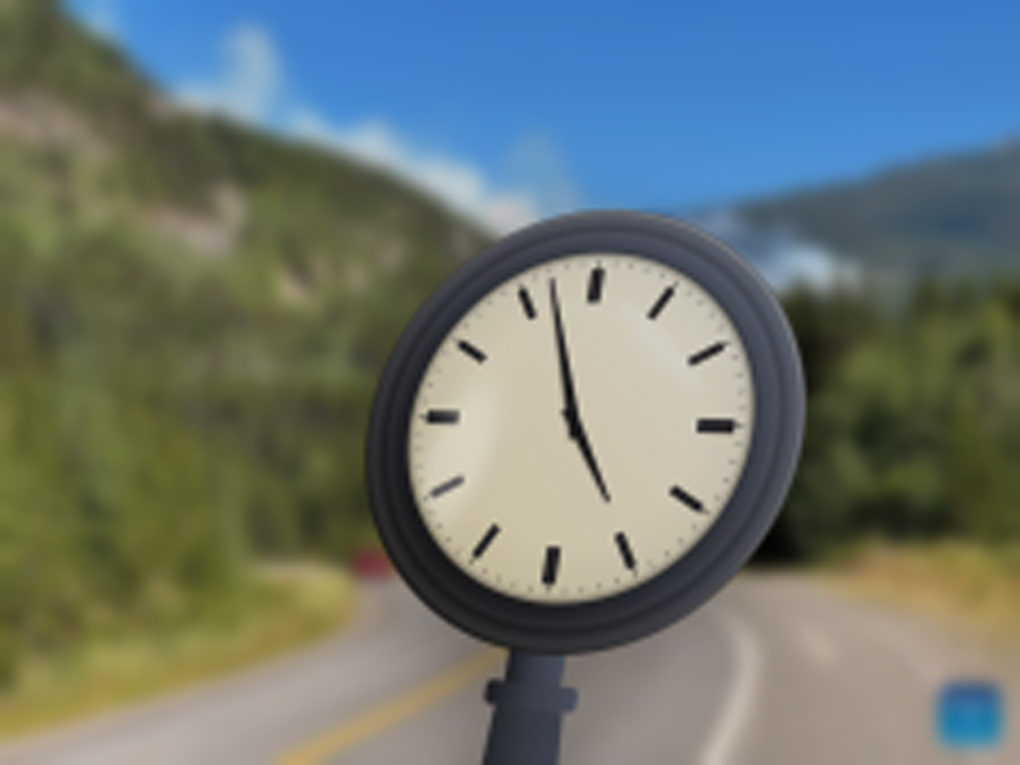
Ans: {"hour": 4, "minute": 57}
